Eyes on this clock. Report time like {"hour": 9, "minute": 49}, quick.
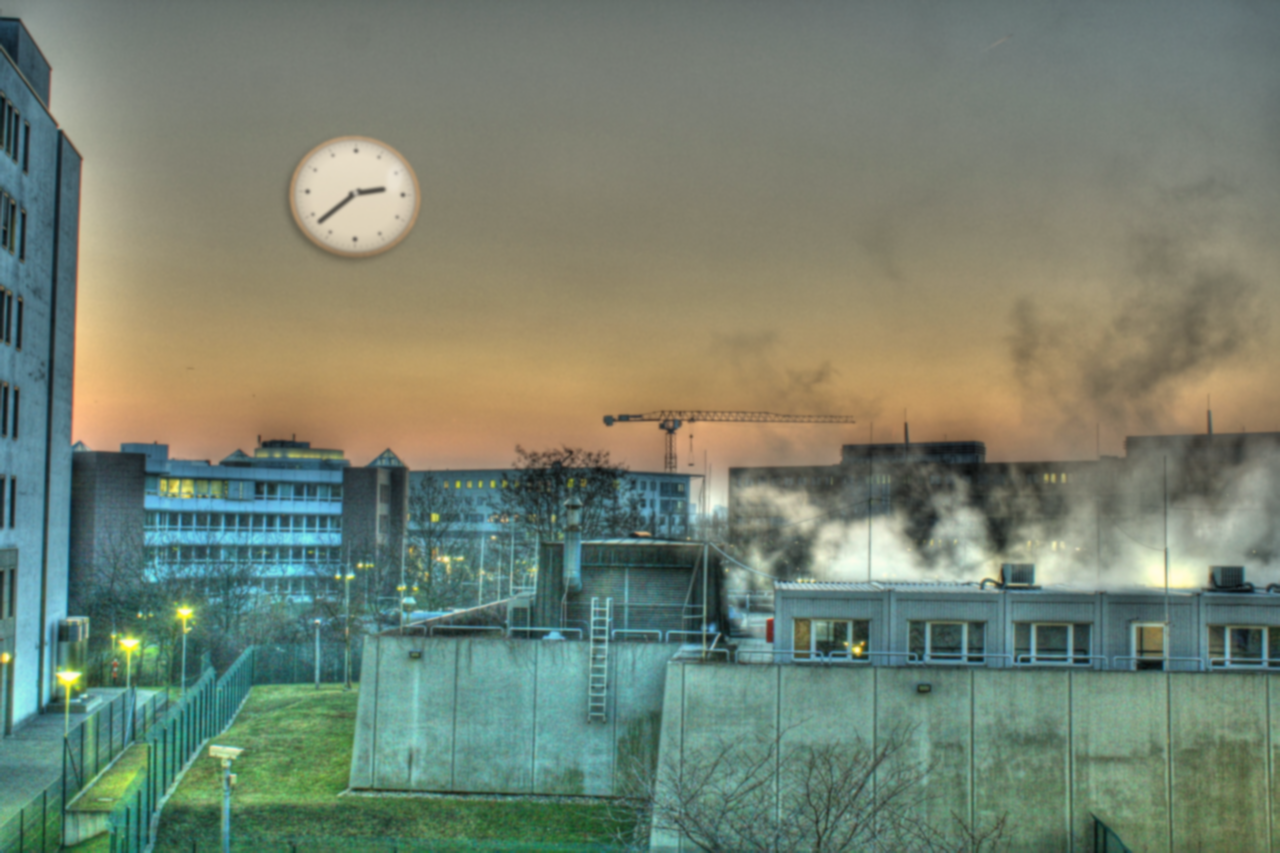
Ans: {"hour": 2, "minute": 38}
